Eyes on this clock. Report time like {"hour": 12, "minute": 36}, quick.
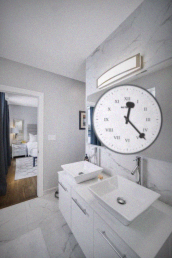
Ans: {"hour": 12, "minute": 23}
